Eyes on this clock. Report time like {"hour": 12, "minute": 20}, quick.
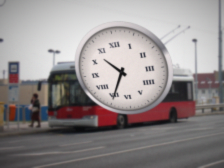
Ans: {"hour": 10, "minute": 35}
